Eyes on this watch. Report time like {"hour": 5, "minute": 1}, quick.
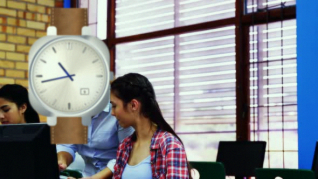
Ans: {"hour": 10, "minute": 43}
